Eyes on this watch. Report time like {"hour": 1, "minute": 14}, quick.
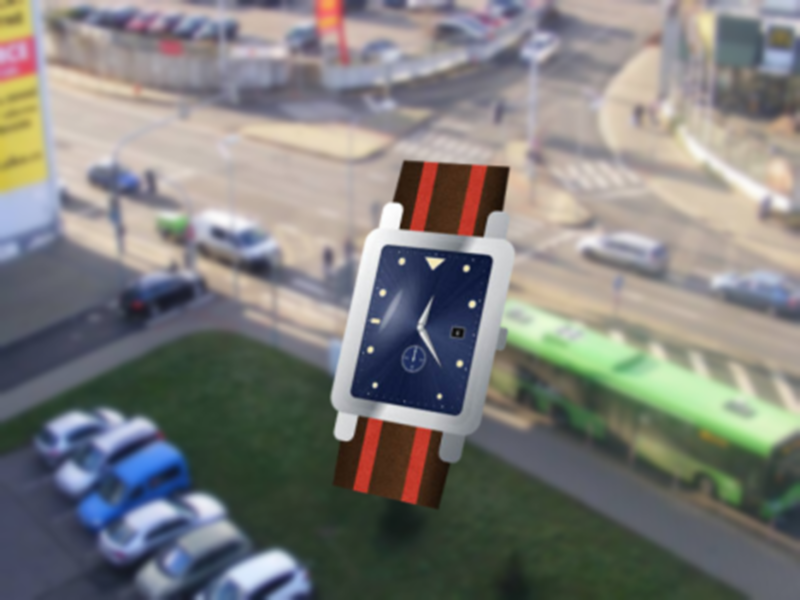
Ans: {"hour": 12, "minute": 23}
